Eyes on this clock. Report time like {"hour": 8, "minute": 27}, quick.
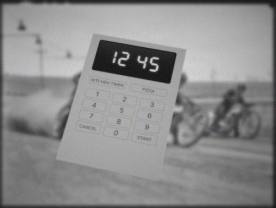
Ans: {"hour": 12, "minute": 45}
